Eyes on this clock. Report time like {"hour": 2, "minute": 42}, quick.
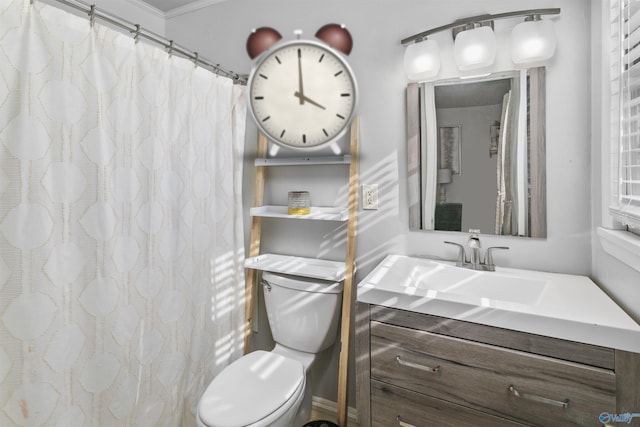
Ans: {"hour": 4, "minute": 0}
